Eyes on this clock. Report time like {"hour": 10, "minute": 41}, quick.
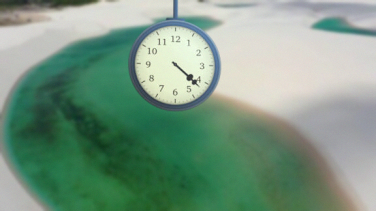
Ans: {"hour": 4, "minute": 22}
